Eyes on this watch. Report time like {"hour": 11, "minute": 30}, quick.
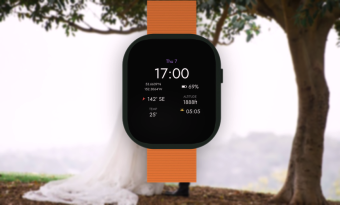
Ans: {"hour": 17, "minute": 0}
